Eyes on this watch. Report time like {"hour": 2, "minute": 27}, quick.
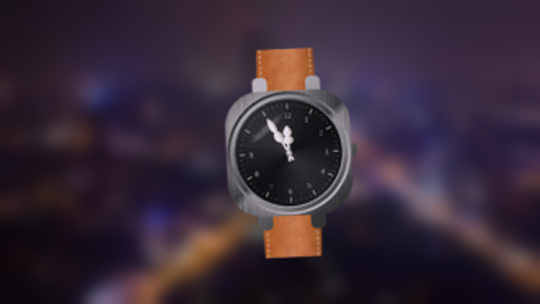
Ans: {"hour": 11, "minute": 55}
